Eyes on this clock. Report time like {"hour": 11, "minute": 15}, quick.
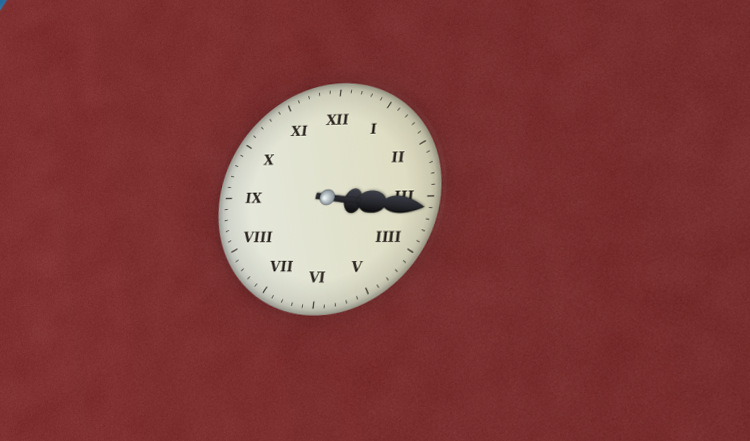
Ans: {"hour": 3, "minute": 16}
